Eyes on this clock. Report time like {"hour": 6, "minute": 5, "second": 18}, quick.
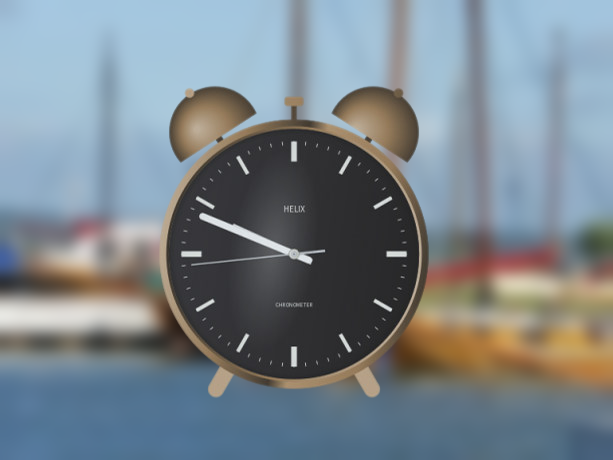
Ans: {"hour": 9, "minute": 48, "second": 44}
